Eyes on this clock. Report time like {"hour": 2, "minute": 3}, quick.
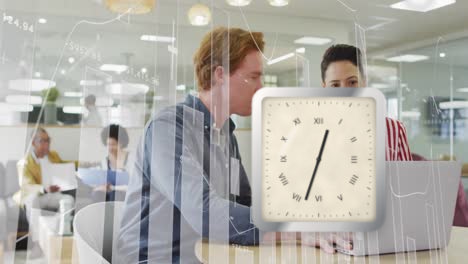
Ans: {"hour": 12, "minute": 33}
